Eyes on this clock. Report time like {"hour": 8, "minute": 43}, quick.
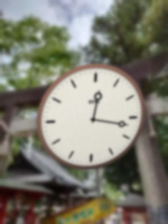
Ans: {"hour": 12, "minute": 17}
